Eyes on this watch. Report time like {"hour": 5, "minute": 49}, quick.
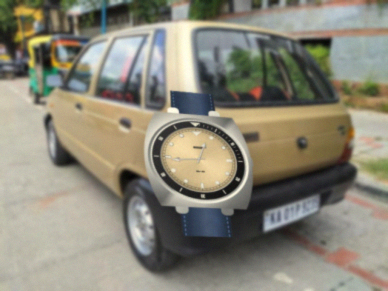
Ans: {"hour": 12, "minute": 44}
